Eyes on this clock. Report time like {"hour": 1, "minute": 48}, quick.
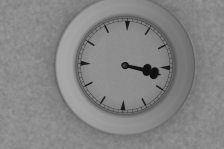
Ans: {"hour": 3, "minute": 17}
